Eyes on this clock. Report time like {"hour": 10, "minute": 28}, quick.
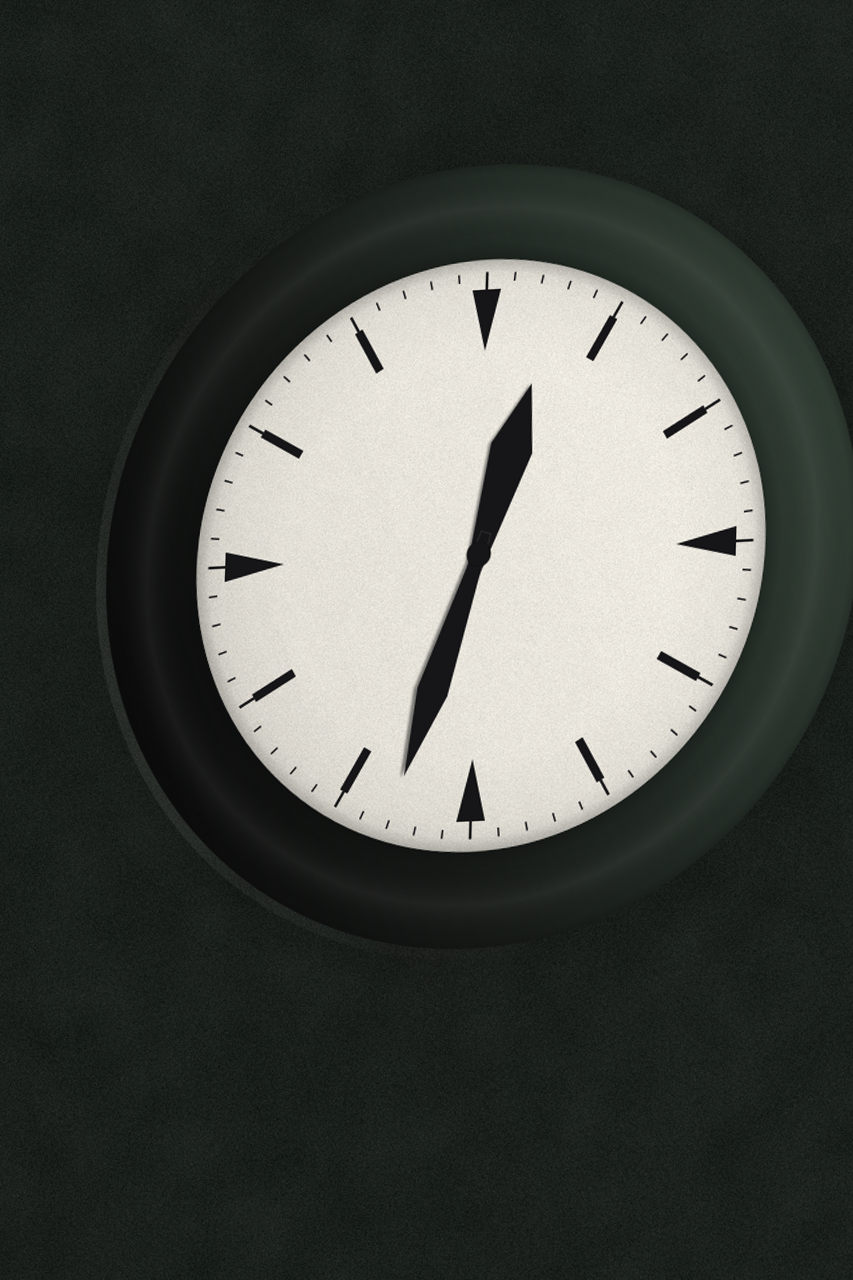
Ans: {"hour": 12, "minute": 33}
